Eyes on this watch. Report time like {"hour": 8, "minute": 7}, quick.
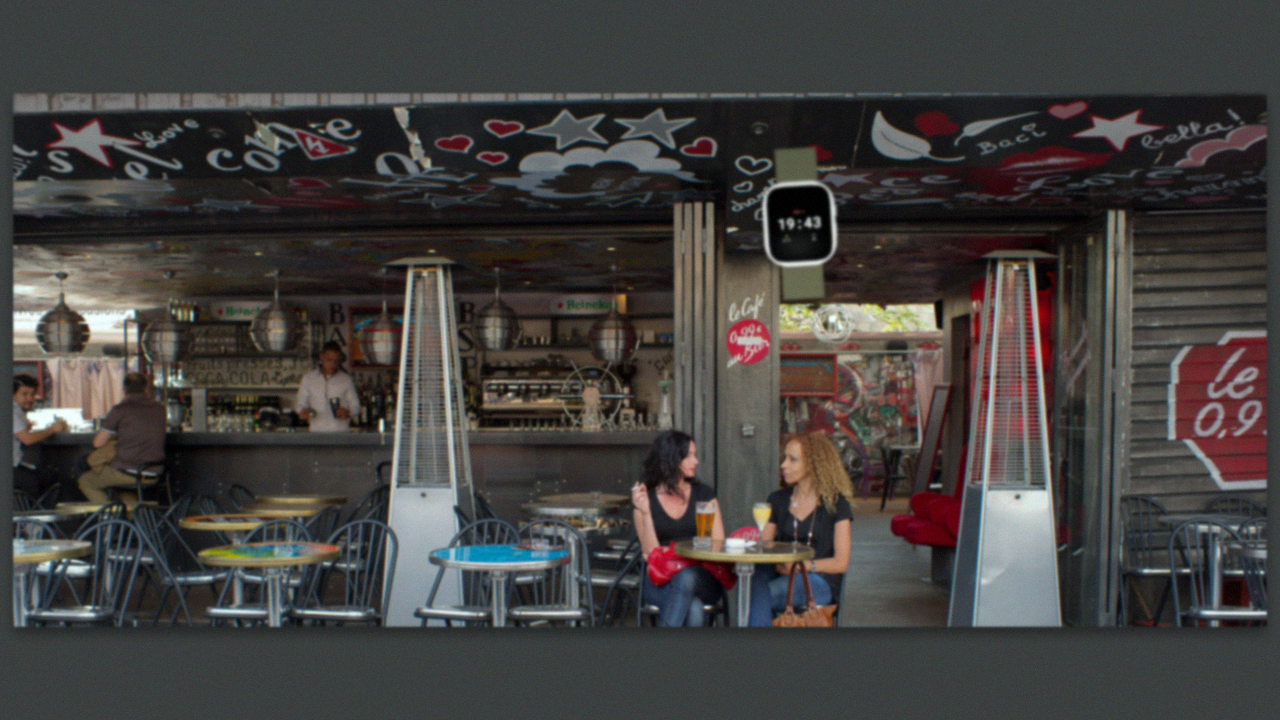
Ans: {"hour": 19, "minute": 43}
